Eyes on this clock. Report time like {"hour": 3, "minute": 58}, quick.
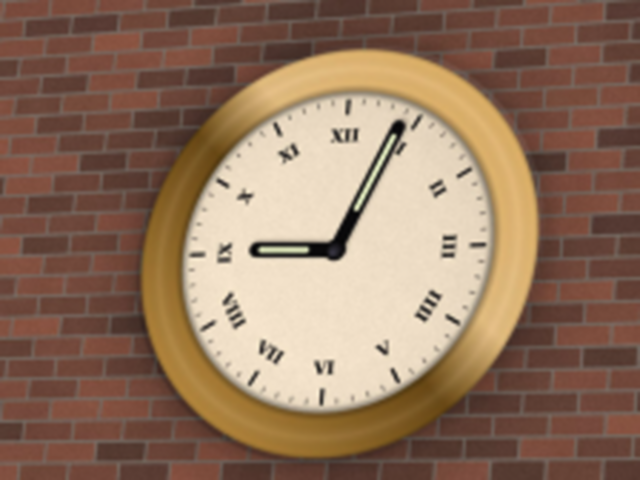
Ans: {"hour": 9, "minute": 4}
